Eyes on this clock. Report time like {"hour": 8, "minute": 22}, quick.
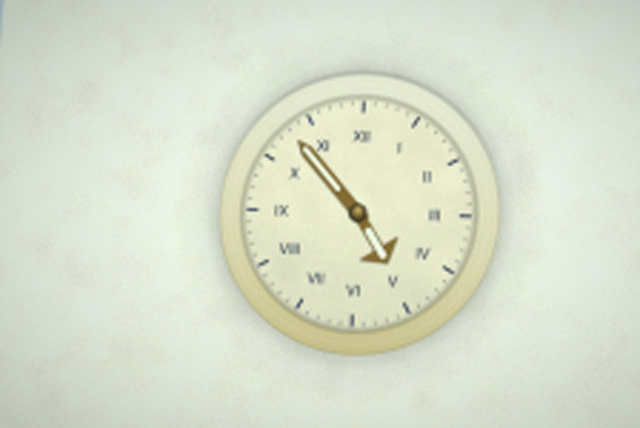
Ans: {"hour": 4, "minute": 53}
